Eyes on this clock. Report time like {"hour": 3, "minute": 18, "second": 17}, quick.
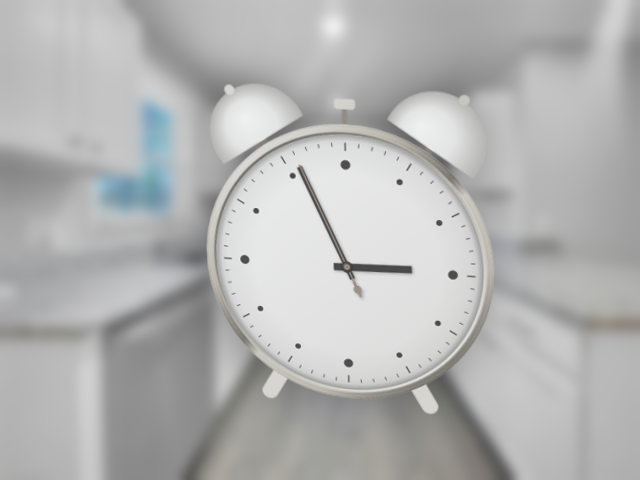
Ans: {"hour": 2, "minute": 55, "second": 56}
